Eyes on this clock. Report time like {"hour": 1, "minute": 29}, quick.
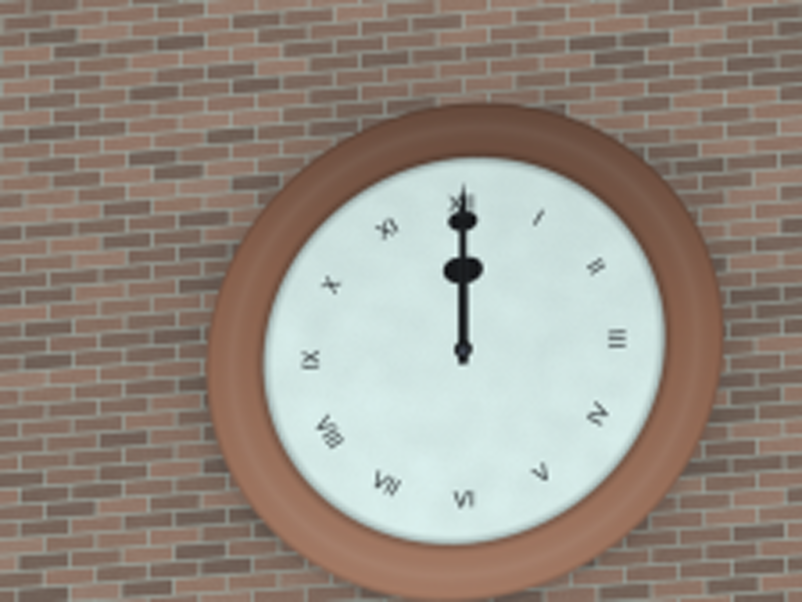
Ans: {"hour": 12, "minute": 0}
